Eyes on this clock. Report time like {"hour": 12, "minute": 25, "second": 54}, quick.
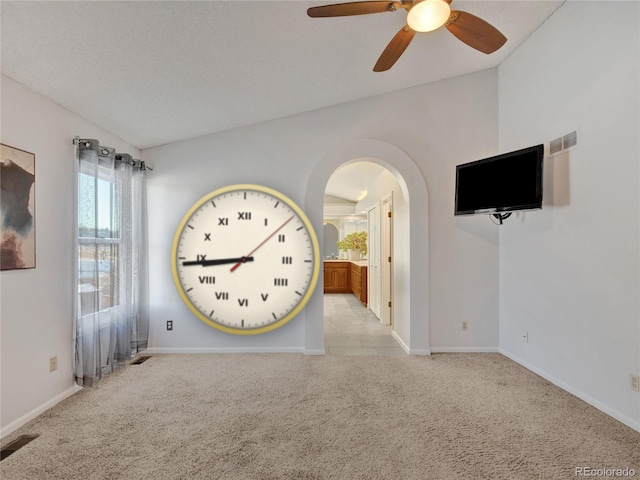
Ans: {"hour": 8, "minute": 44, "second": 8}
